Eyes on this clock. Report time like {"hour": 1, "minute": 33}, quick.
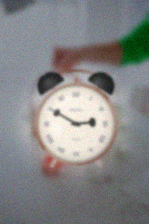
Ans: {"hour": 2, "minute": 50}
